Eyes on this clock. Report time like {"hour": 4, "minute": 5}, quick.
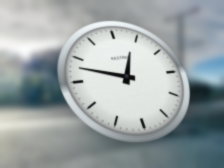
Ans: {"hour": 12, "minute": 48}
